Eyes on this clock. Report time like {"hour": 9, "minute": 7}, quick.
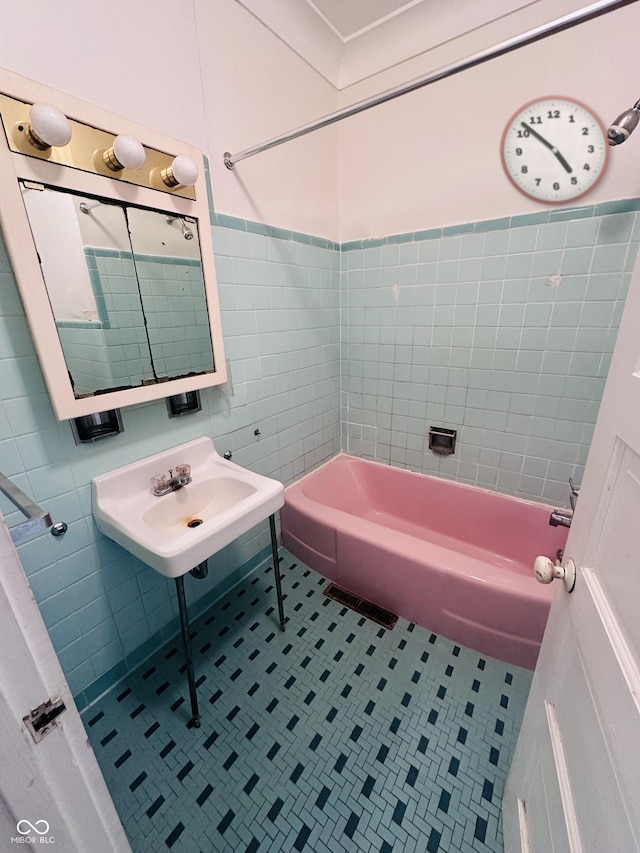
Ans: {"hour": 4, "minute": 52}
